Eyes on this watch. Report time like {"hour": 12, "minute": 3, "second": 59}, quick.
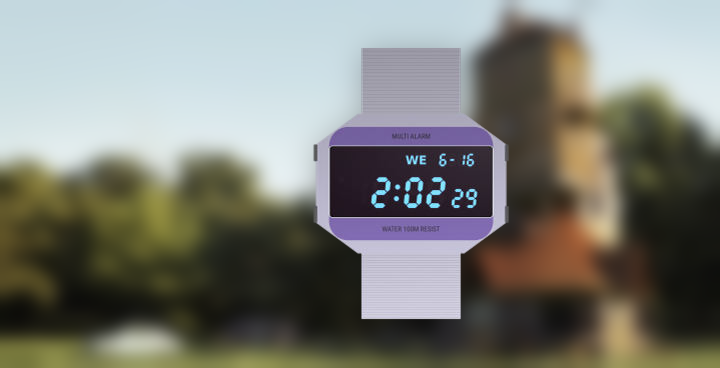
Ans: {"hour": 2, "minute": 2, "second": 29}
